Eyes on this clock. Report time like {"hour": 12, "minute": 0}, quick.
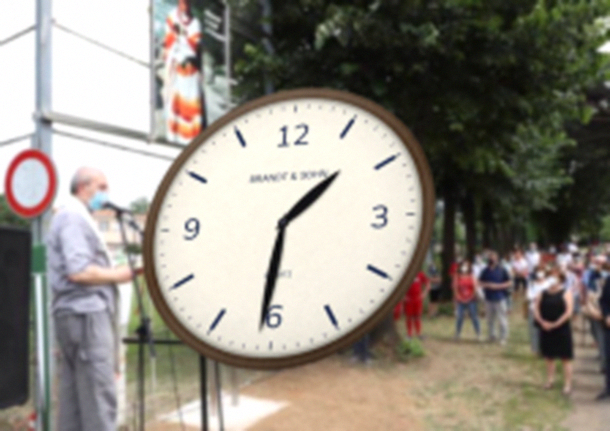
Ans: {"hour": 1, "minute": 31}
